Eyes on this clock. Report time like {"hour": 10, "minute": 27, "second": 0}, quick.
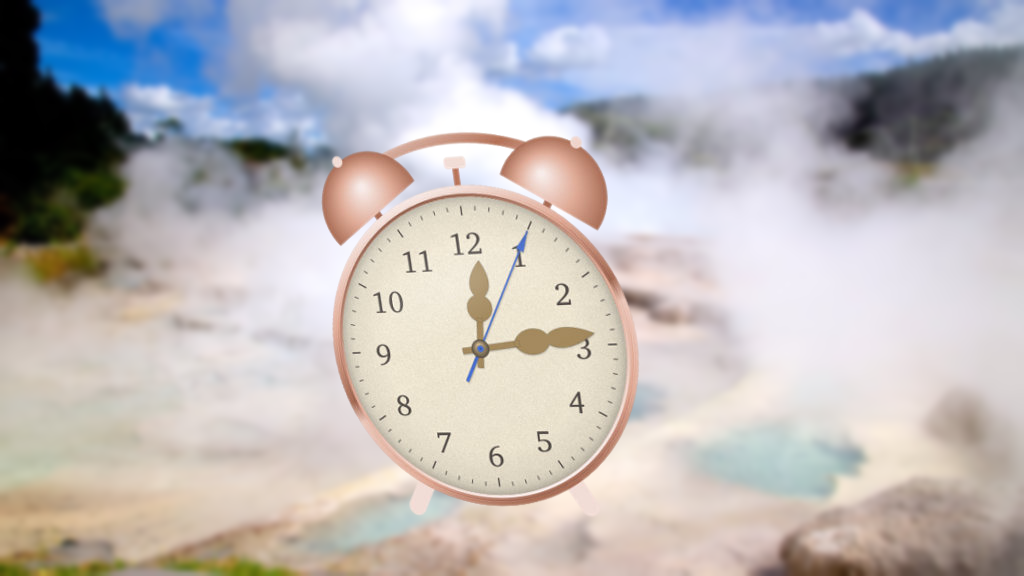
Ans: {"hour": 12, "minute": 14, "second": 5}
